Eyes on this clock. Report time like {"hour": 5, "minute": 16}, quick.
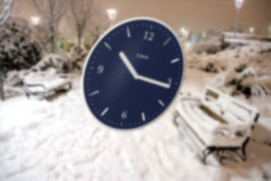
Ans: {"hour": 10, "minute": 16}
